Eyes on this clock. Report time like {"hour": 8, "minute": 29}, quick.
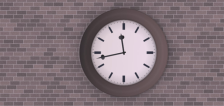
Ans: {"hour": 11, "minute": 43}
